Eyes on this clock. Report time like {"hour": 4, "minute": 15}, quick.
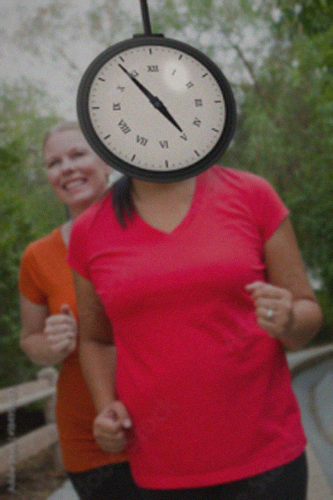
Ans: {"hour": 4, "minute": 54}
